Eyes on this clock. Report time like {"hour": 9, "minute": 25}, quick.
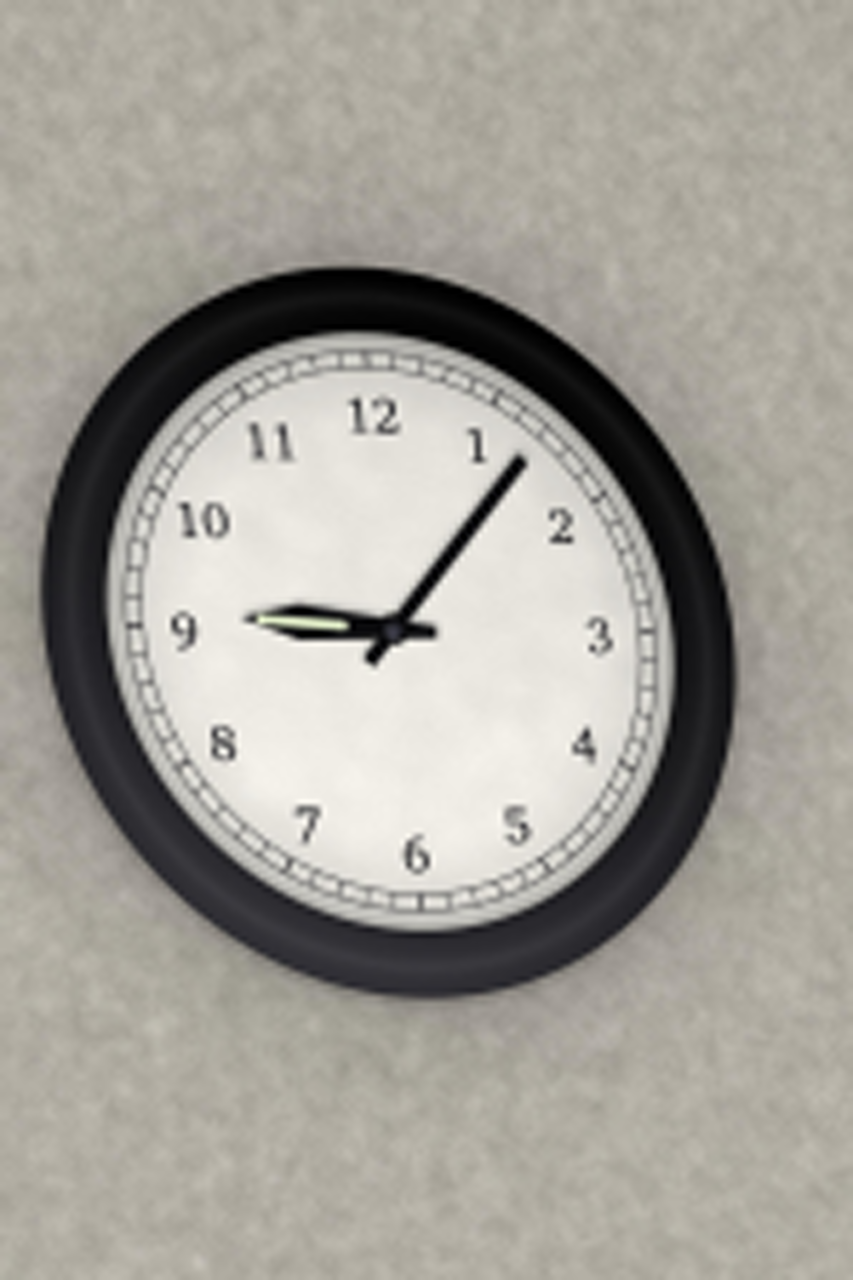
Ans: {"hour": 9, "minute": 7}
